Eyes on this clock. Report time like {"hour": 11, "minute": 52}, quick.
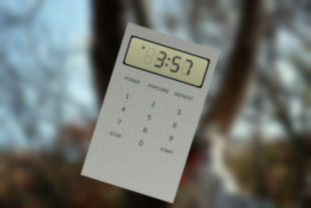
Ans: {"hour": 3, "minute": 57}
